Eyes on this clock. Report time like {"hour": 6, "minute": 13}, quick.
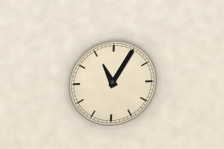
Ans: {"hour": 11, "minute": 5}
